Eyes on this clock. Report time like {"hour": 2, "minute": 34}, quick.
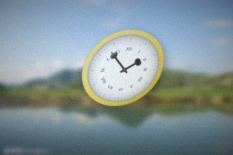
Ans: {"hour": 1, "minute": 53}
